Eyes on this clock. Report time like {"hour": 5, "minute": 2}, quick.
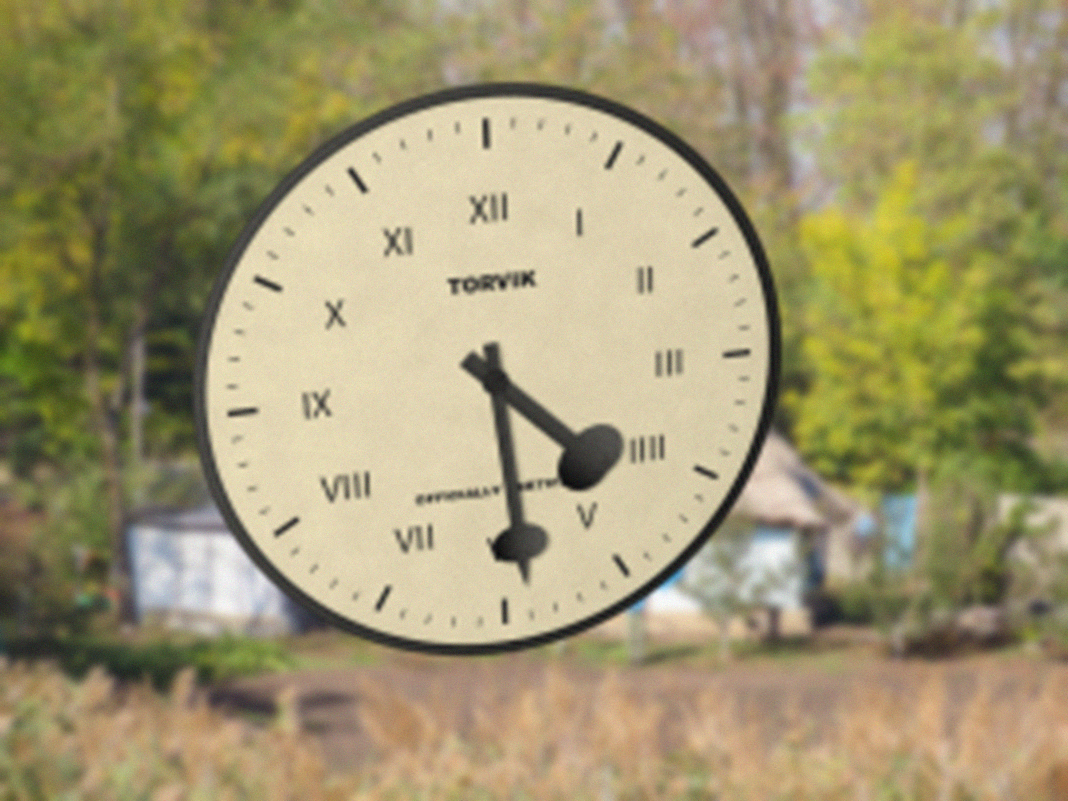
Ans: {"hour": 4, "minute": 29}
